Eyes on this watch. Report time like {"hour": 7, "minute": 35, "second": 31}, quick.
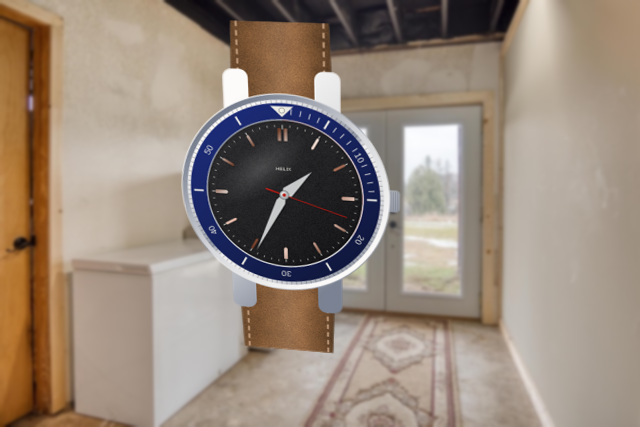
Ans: {"hour": 1, "minute": 34, "second": 18}
